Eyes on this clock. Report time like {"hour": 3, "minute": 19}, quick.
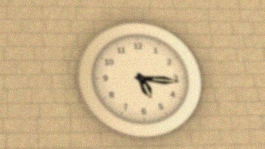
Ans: {"hour": 5, "minute": 16}
